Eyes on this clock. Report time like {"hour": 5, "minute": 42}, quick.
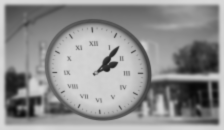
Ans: {"hour": 2, "minute": 7}
